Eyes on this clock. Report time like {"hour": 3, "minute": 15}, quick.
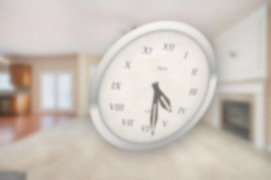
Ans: {"hour": 4, "minute": 28}
